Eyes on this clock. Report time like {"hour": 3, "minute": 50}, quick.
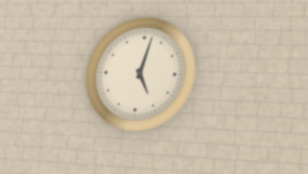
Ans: {"hour": 5, "minute": 2}
